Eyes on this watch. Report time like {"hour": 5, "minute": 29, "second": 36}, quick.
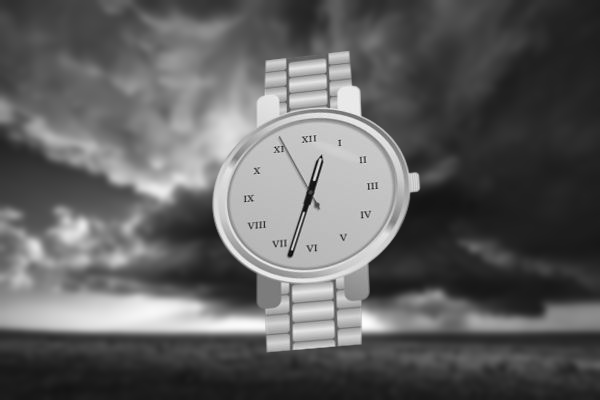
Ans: {"hour": 12, "minute": 32, "second": 56}
